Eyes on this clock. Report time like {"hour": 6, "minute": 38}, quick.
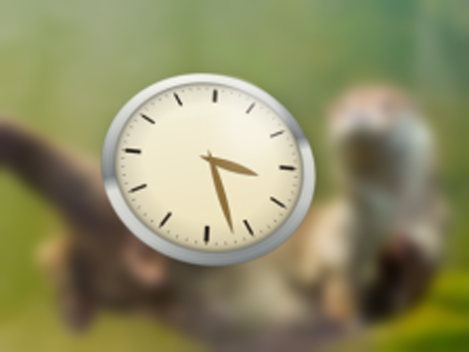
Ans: {"hour": 3, "minute": 27}
